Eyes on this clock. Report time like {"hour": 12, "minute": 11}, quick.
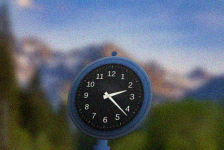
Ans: {"hour": 2, "minute": 22}
